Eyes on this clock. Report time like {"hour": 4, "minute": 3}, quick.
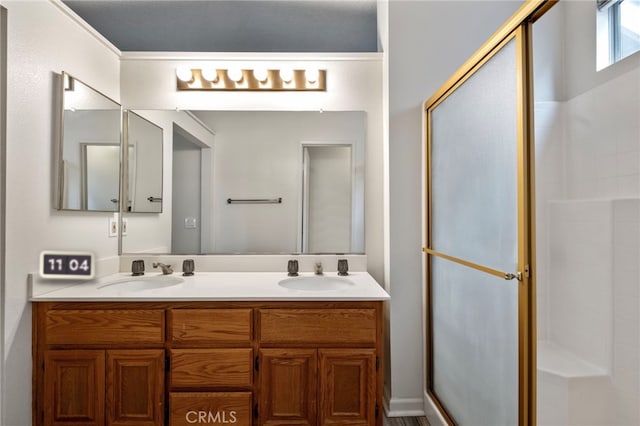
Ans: {"hour": 11, "minute": 4}
